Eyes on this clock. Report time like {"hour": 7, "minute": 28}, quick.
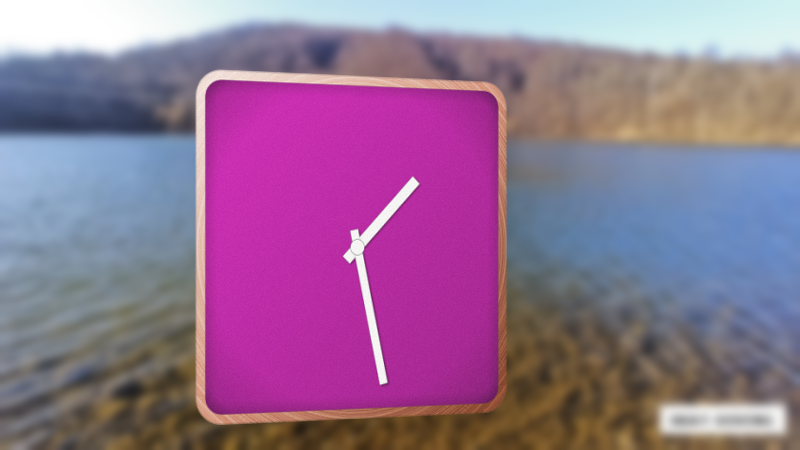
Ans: {"hour": 1, "minute": 28}
